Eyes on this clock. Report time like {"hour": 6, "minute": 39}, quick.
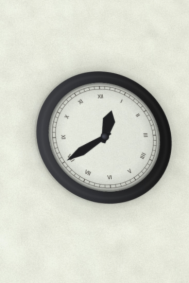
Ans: {"hour": 12, "minute": 40}
